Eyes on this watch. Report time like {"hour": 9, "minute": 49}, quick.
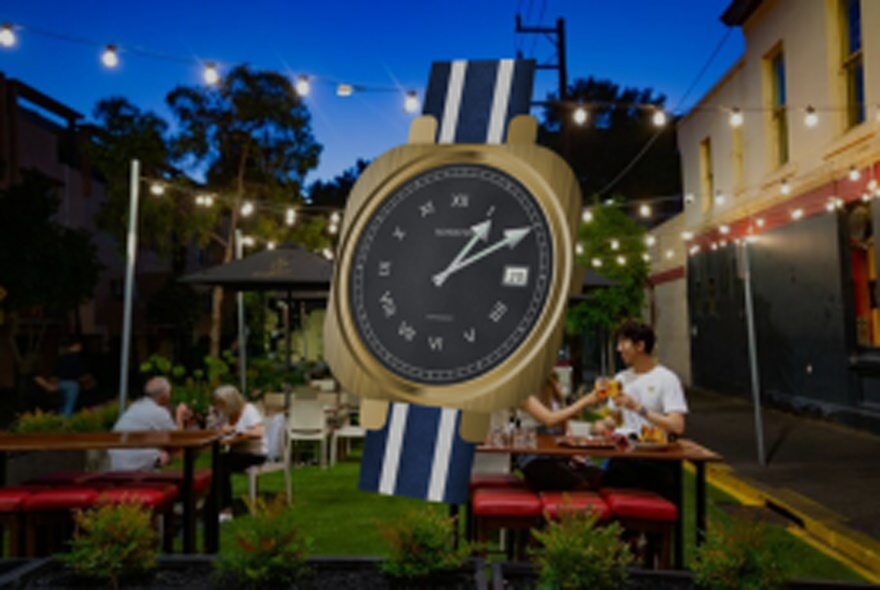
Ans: {"hour": 1, "minute": 10}
